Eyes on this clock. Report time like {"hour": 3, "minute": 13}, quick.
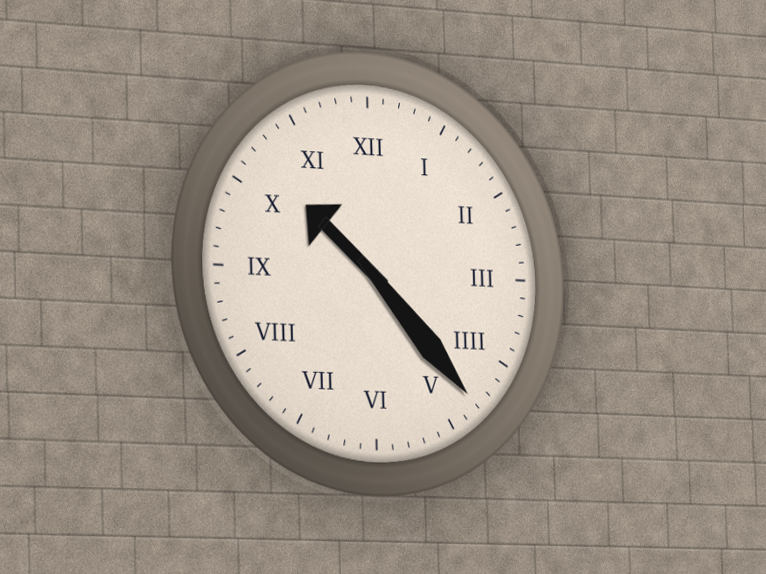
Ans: {"hour": 10, "minute": 23}
